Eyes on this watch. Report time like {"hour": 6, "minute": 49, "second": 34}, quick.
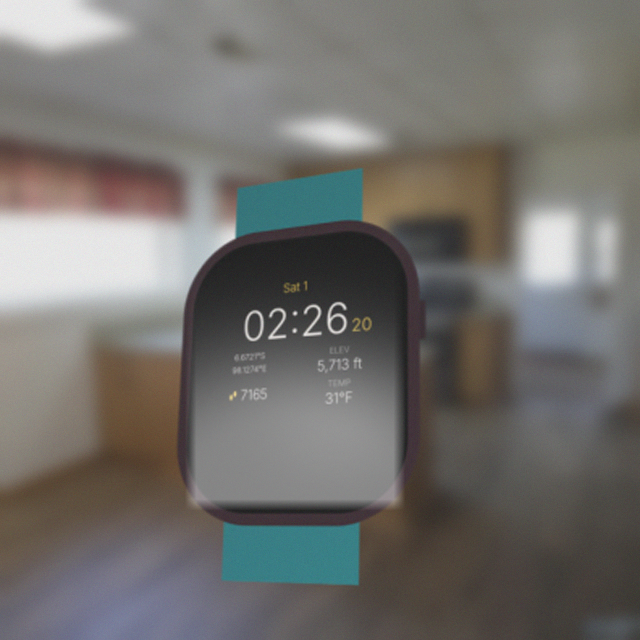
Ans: {"hour": 2, "minute": 26, "second": 20}
